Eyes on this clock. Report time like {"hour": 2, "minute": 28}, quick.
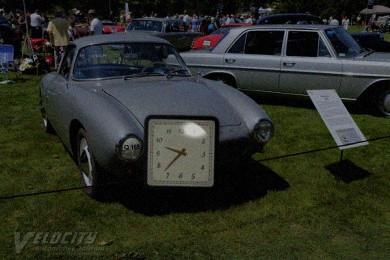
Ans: {"hour": 9, "minute": 37}
